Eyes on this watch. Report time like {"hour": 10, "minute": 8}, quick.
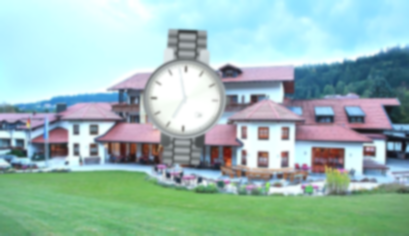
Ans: {"hour": 6, "minute": 58}
